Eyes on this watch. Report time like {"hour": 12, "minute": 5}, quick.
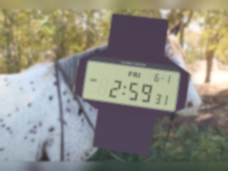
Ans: {"hour": 2, "minute": 59}
